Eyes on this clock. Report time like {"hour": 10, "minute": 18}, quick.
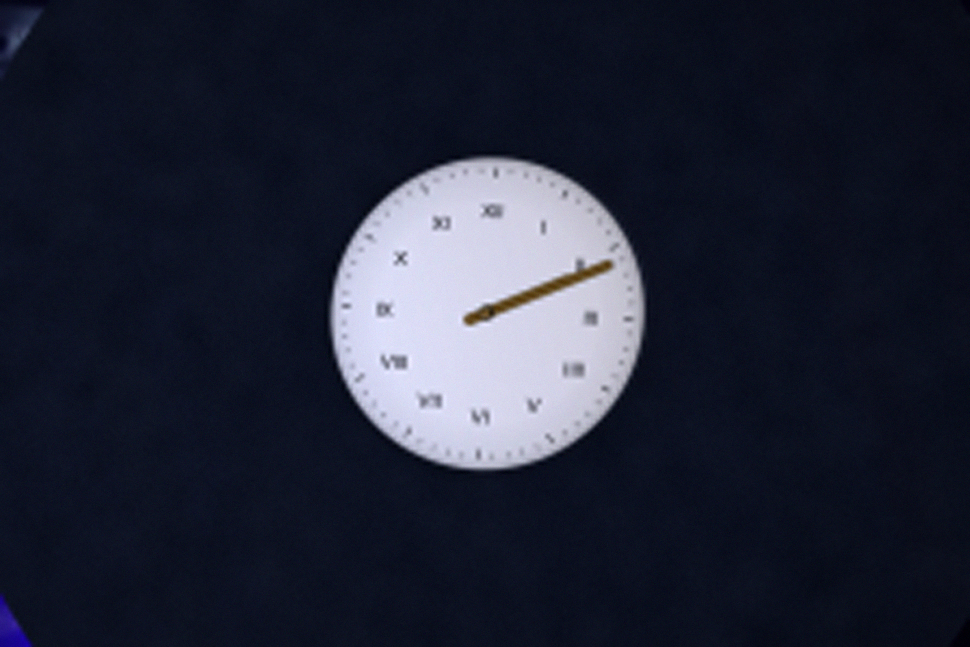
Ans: {"hour": 2, "minute": 11}
